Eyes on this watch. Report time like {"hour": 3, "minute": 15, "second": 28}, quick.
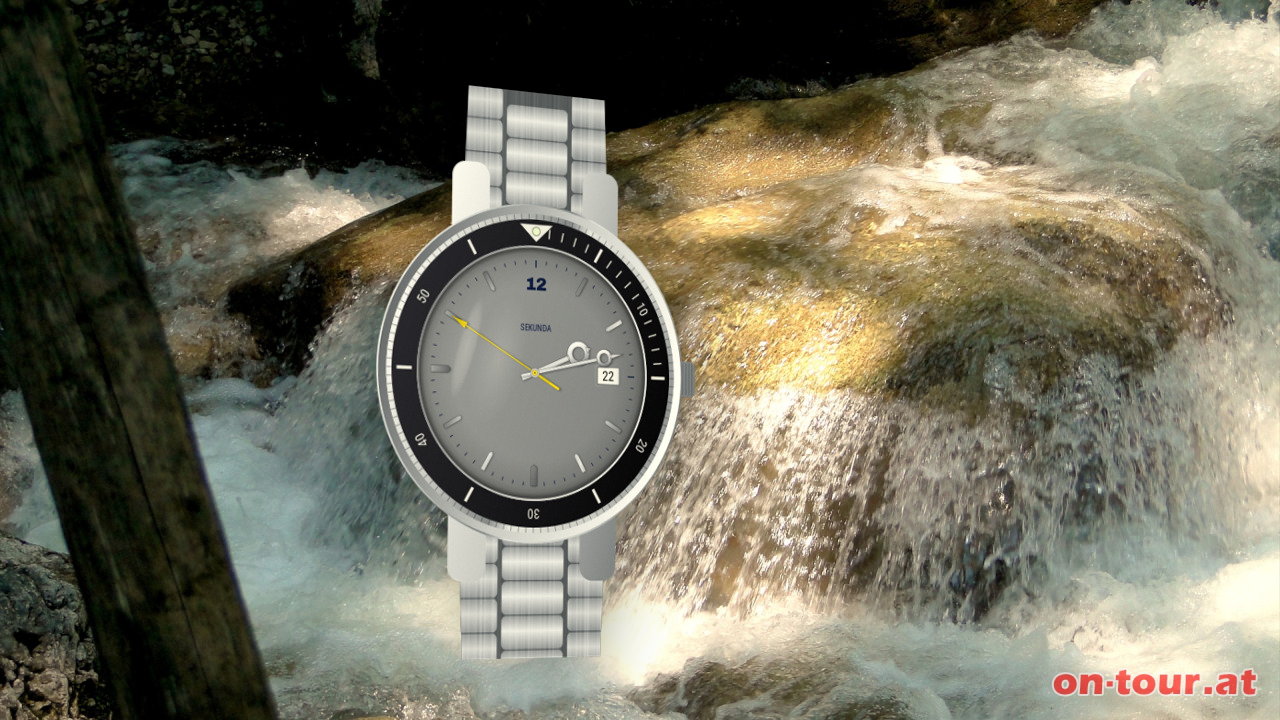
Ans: {"hour": 2, "minute": 12, "second": 50}
